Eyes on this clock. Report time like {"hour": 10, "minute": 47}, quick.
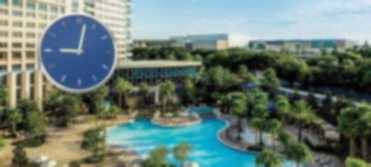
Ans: {"hour": 9, "minute": 2}
